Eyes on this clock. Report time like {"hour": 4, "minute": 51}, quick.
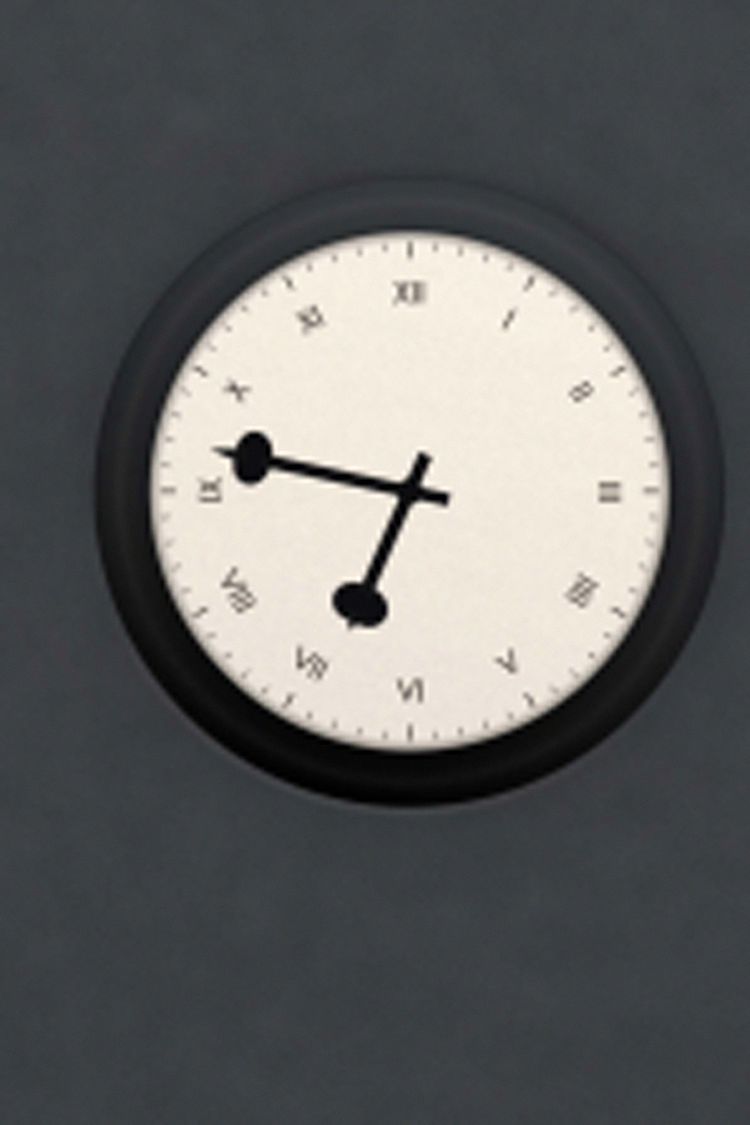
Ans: {"hour": 6, "minute": 47}
